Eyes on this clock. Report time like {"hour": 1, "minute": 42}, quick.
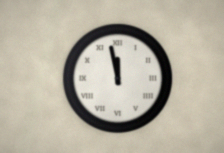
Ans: {"hour": 11, "minute": 58}
